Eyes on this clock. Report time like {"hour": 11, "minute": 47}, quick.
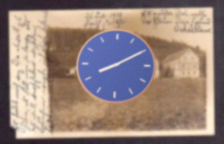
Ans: {"hour": 8, "minute": 10}
